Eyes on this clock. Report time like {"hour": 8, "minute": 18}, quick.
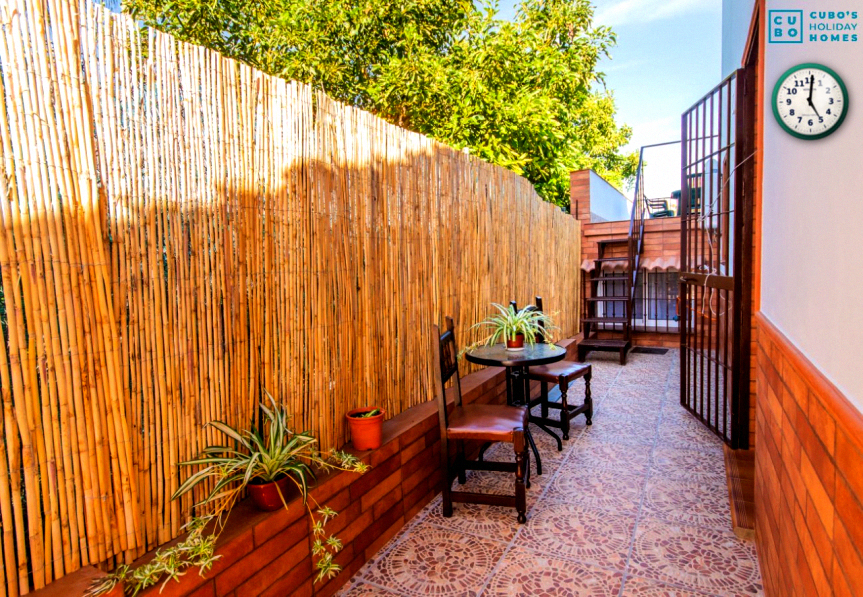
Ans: {"hour": 5, "minute": 1}
